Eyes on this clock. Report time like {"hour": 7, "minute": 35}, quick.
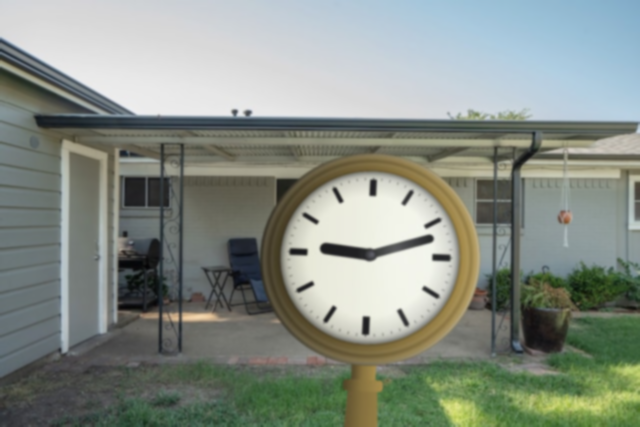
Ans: {"hour": 9, "minute": 12}
